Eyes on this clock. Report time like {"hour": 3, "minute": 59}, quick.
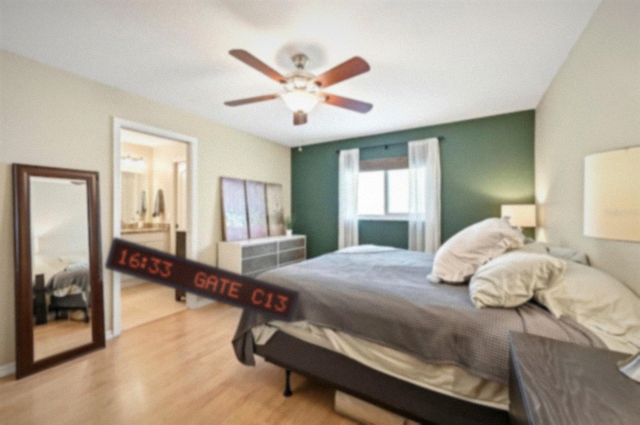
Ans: {"hour": 16, "minute": 33}
